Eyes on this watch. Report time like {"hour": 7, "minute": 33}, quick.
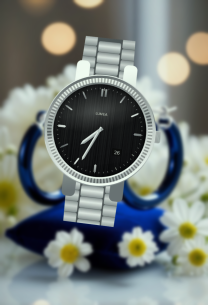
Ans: {"hour": 7, "minute": 34}
